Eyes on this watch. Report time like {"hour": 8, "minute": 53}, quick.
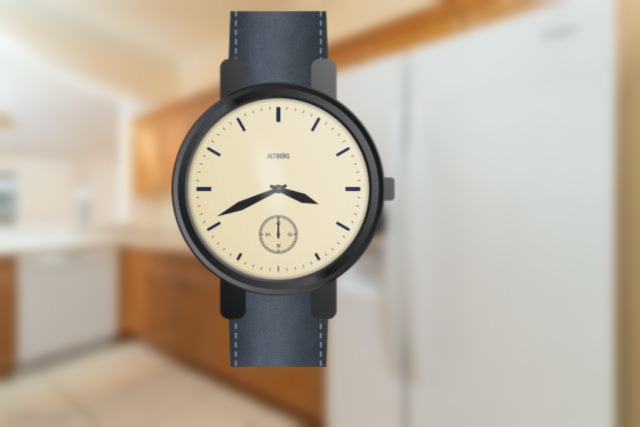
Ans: {"hour": 3, "minute": 41}
